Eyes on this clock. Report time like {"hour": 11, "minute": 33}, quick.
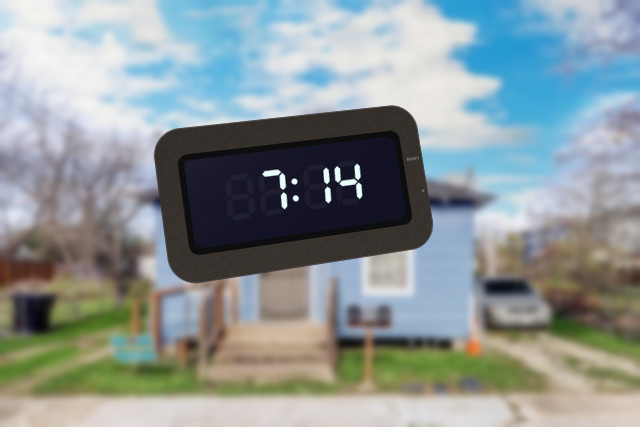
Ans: {"hour": 7, "minute": 14}
